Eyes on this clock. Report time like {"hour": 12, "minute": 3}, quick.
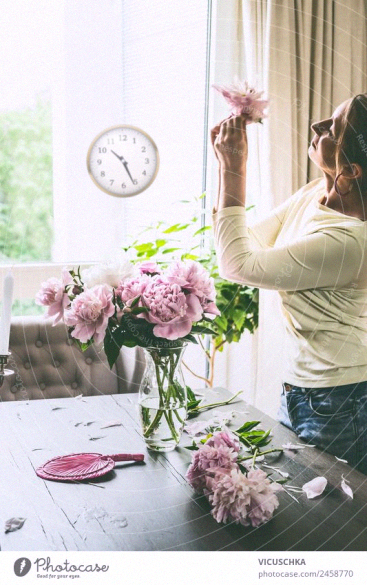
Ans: {"hour": 10, "minute": 26}
